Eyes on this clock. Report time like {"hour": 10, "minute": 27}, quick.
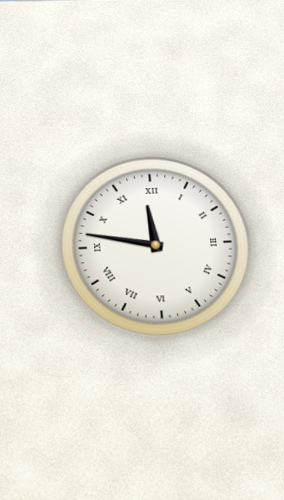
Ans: {"hour": 11, "minute": 47}
